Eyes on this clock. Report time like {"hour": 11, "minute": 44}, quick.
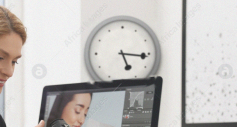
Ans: {"hour": 5, "minute": 16}
